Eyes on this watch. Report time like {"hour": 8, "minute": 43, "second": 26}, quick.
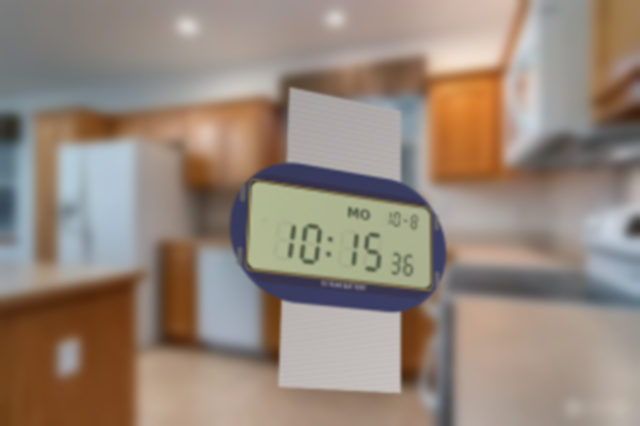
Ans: {"hour": 10, "minute": 15, "second": 36}
